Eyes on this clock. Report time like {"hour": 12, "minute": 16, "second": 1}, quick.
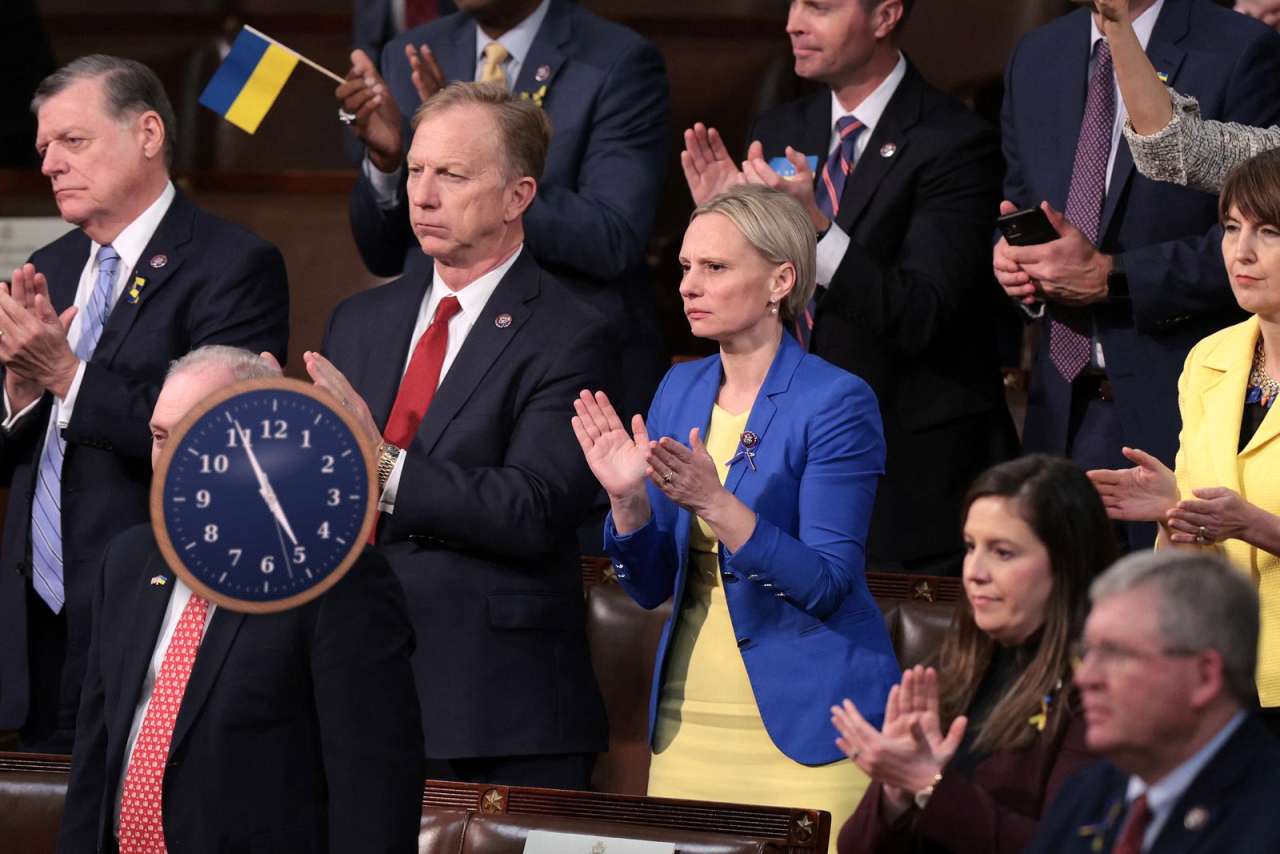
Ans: {"hour": 4, "minute": 55, "second": 27}
